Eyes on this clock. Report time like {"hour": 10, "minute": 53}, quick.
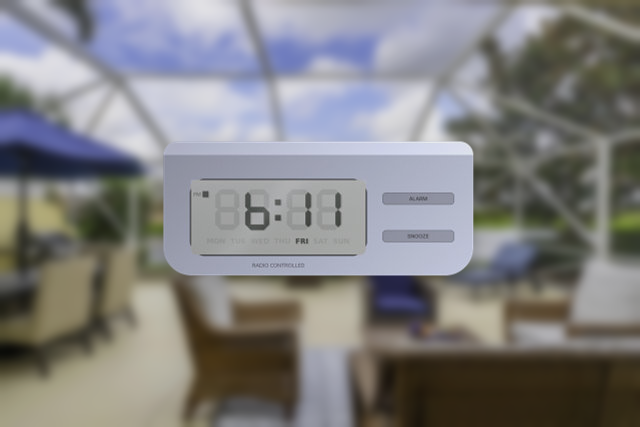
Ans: {"hour": 6, "minute": 11}
